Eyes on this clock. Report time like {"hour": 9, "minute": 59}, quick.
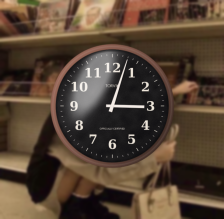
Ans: {"hour": 3, "minute": 3}
